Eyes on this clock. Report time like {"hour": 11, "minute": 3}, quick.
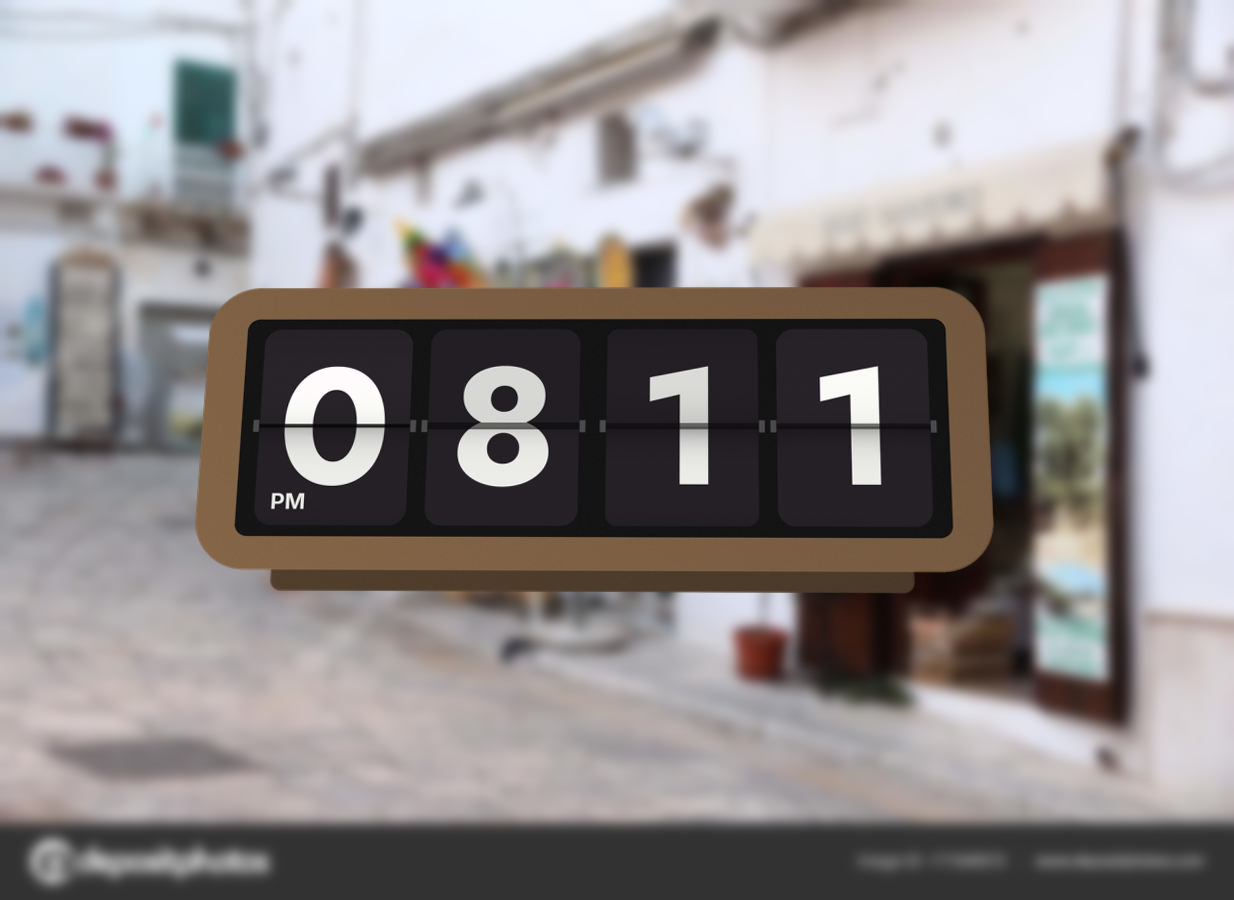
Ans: {"hour": 8, "minute": 11}
